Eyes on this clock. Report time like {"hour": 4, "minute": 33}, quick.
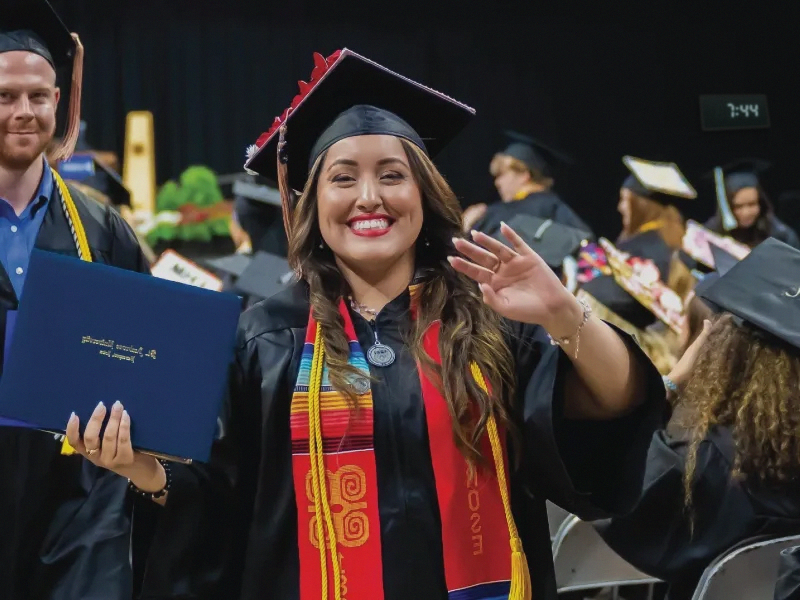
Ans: {"hour": 7, "minute": 44}
